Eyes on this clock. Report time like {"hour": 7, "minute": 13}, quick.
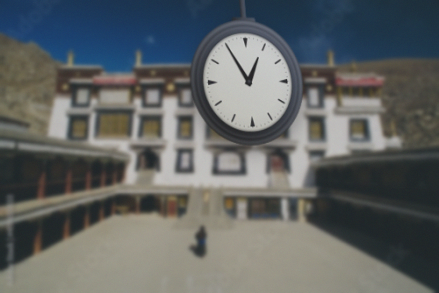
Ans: {"hour": 12, "minute": 55}
